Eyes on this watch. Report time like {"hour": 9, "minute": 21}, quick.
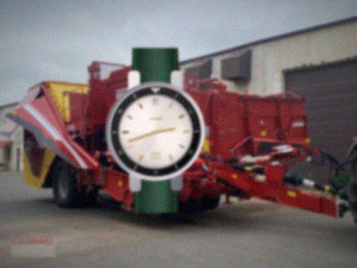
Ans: {"hour": 2, "minute": 42}
